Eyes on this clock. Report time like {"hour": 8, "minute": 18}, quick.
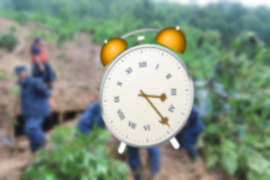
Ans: {"hour": 3, "minute": 24}
